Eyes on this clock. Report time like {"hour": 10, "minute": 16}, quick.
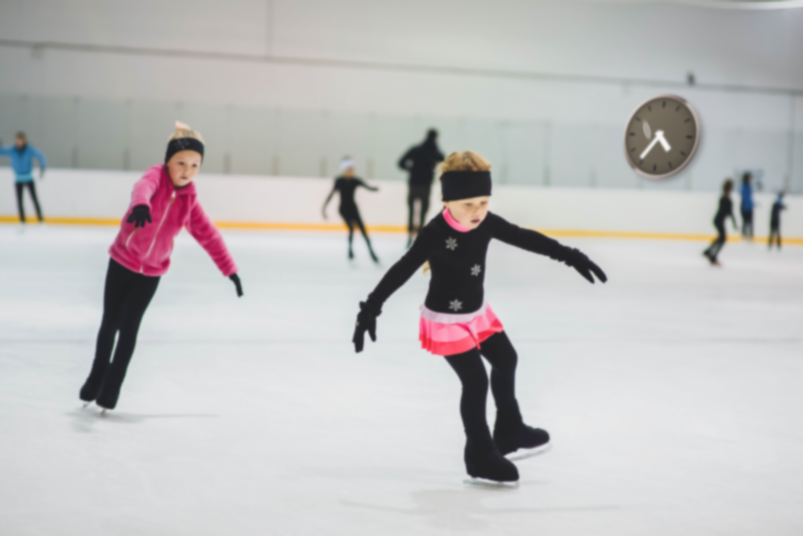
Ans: {"hour": 4, "minute": 36}
